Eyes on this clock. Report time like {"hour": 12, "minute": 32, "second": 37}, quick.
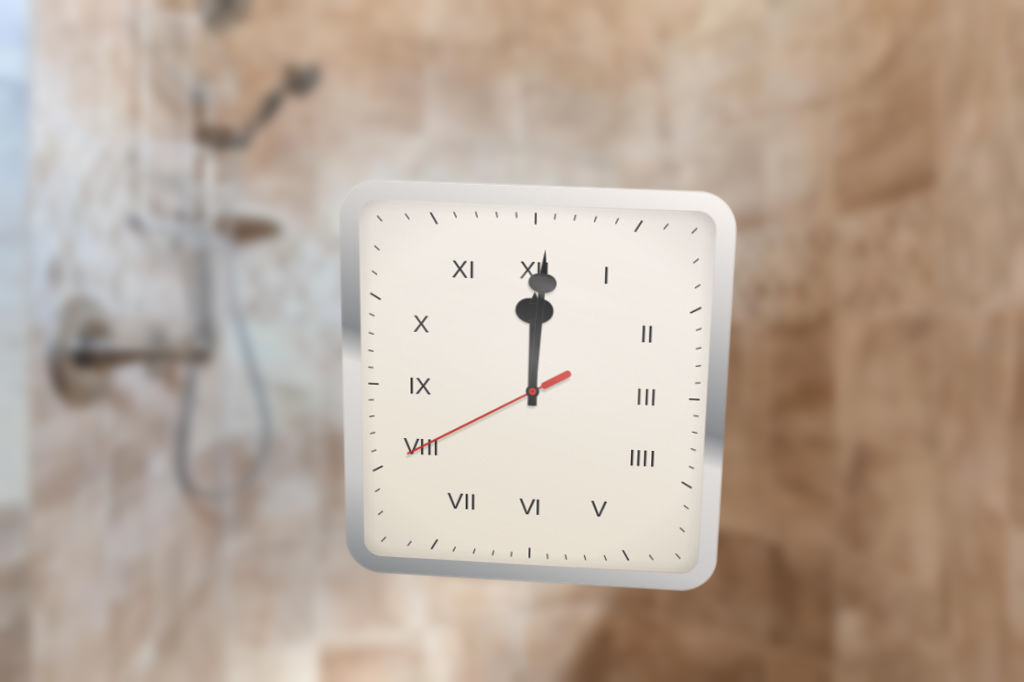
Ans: {"hour": 12, "minute": 0, "second": 40}
